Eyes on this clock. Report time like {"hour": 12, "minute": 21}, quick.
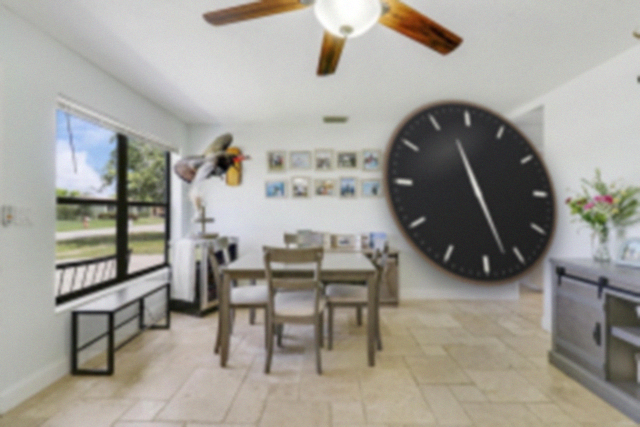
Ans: {"hour": 11, "minute": 27}
